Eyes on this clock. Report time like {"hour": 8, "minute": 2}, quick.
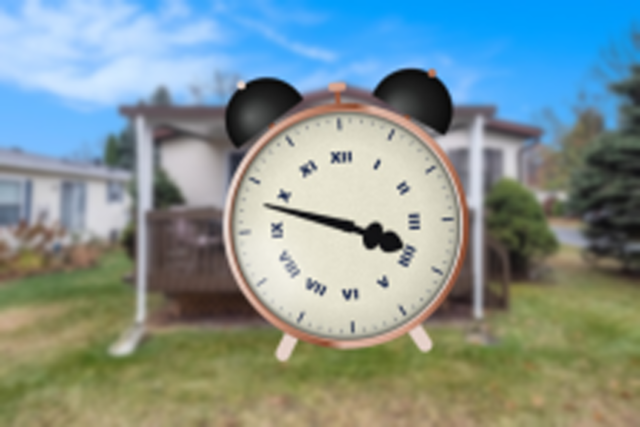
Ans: {"hour": 3, "minute": 48}
